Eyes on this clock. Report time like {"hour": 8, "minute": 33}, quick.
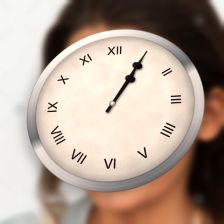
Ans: {"hour": 1, "minute": 5}
